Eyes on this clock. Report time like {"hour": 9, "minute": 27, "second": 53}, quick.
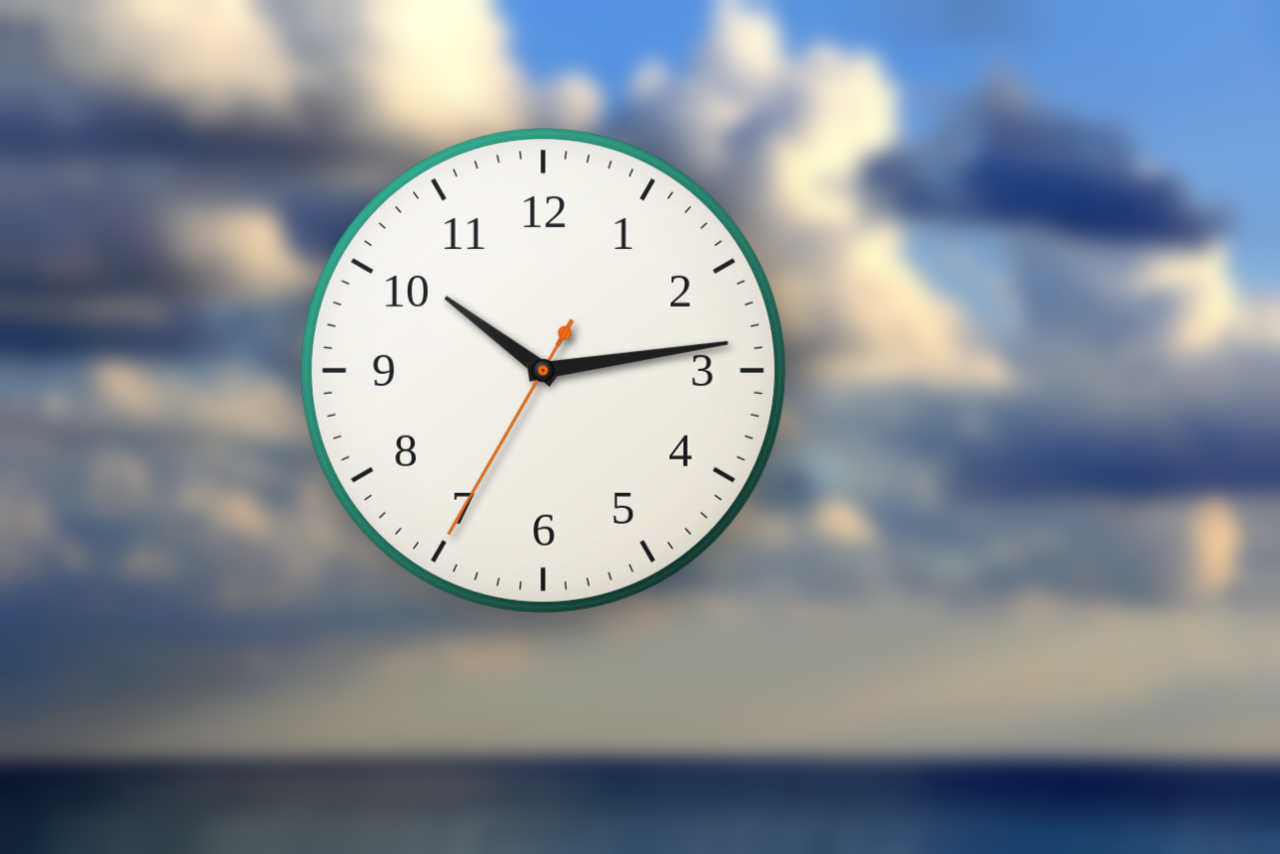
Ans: {"hour": 10, "minute": 13, "second": 35}
